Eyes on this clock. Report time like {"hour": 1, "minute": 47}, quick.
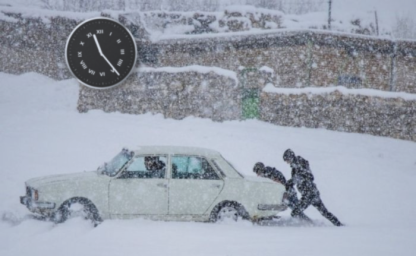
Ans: {"hour": 11, "minute": 24}
